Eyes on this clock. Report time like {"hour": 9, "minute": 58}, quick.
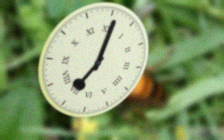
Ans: {"hour": 7, "minute": 1}
